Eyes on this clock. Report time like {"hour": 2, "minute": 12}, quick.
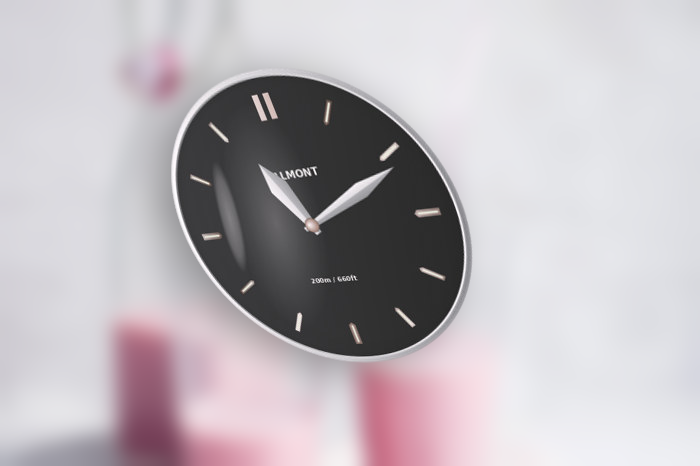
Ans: {"hour": 11, "minute": 11}
